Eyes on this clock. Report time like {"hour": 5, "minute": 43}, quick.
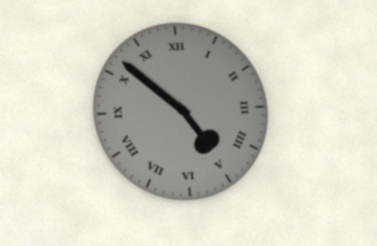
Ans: {"hour": 4, "minute": 52}
